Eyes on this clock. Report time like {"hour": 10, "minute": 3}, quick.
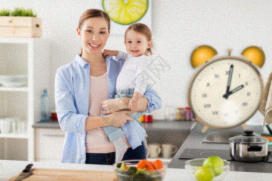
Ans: {"hour": 2, "minute": 1}
